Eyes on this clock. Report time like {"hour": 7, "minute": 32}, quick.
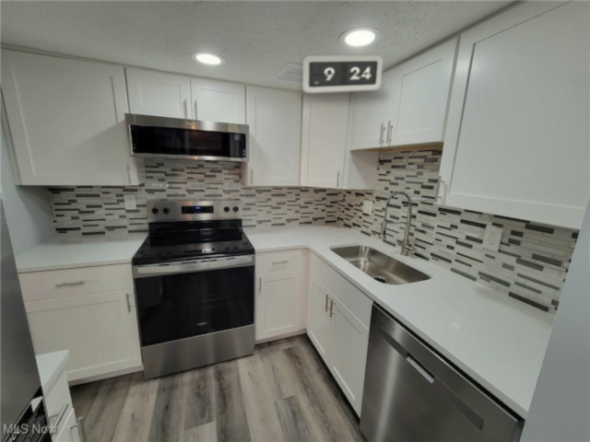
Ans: {"hour": 9, "minute": 24}
